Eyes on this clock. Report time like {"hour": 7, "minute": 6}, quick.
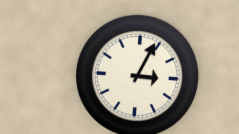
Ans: {"hour": 3, "minute": 4}
